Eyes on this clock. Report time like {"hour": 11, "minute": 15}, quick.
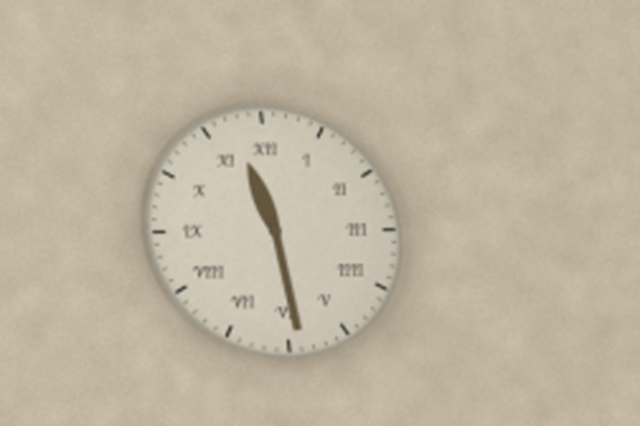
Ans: {"hour": 11, "minute": 29}
